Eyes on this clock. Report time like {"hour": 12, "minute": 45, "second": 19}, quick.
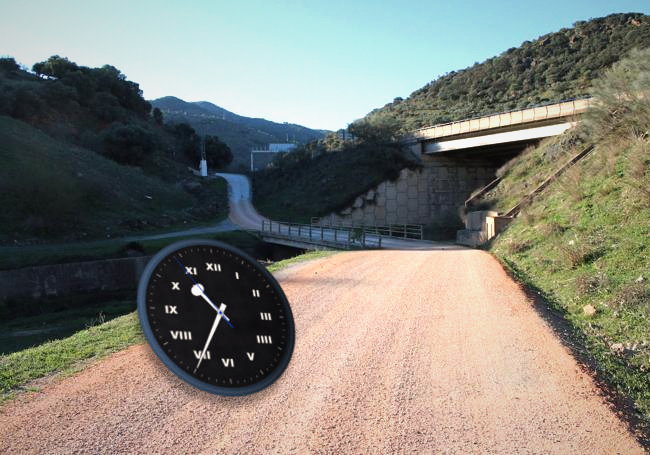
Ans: {"hour": 10, "minute": 34, "second": 54}
